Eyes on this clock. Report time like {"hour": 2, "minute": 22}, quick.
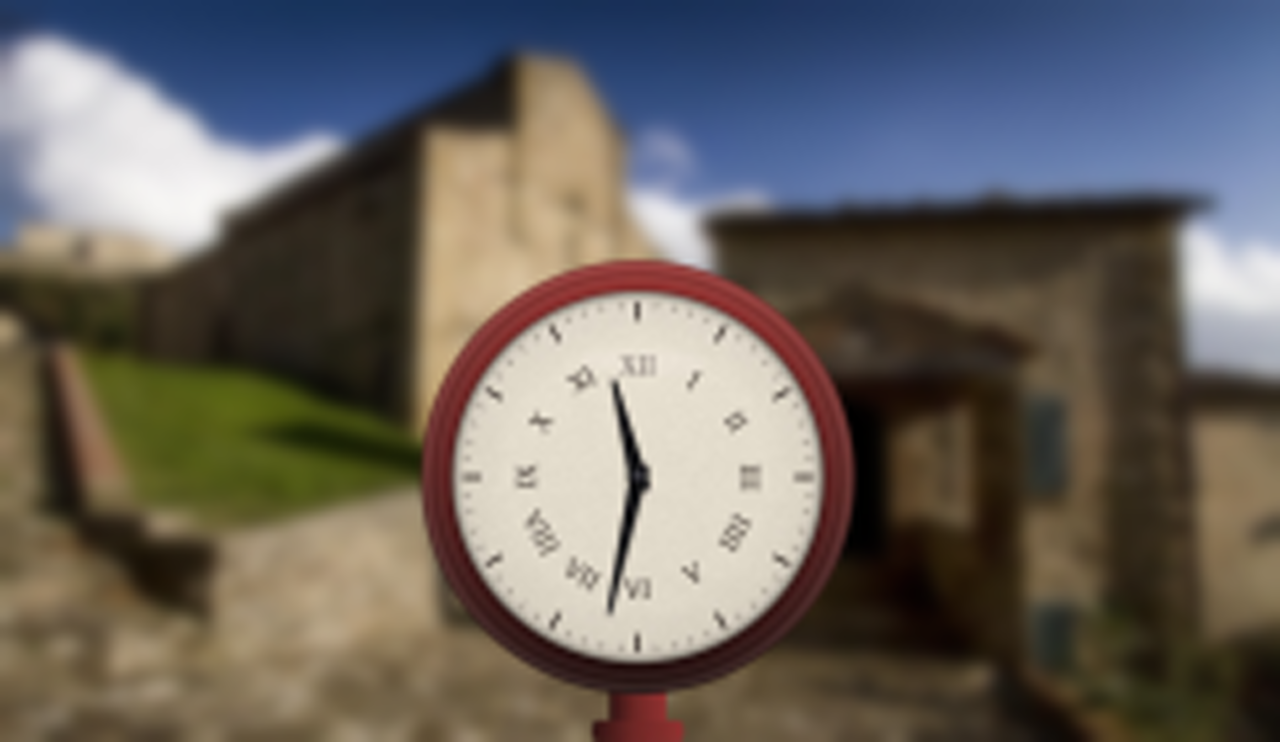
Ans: {"hour": 11, "minute": 32}
